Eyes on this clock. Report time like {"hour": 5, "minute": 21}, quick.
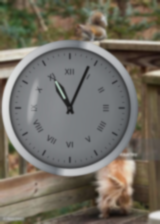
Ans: {"hour": 11, "minute": 4}
